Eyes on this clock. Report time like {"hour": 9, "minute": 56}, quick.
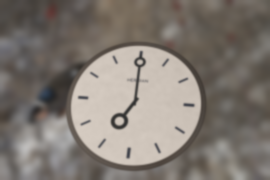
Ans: {"hour": 7, "minute": 0}
